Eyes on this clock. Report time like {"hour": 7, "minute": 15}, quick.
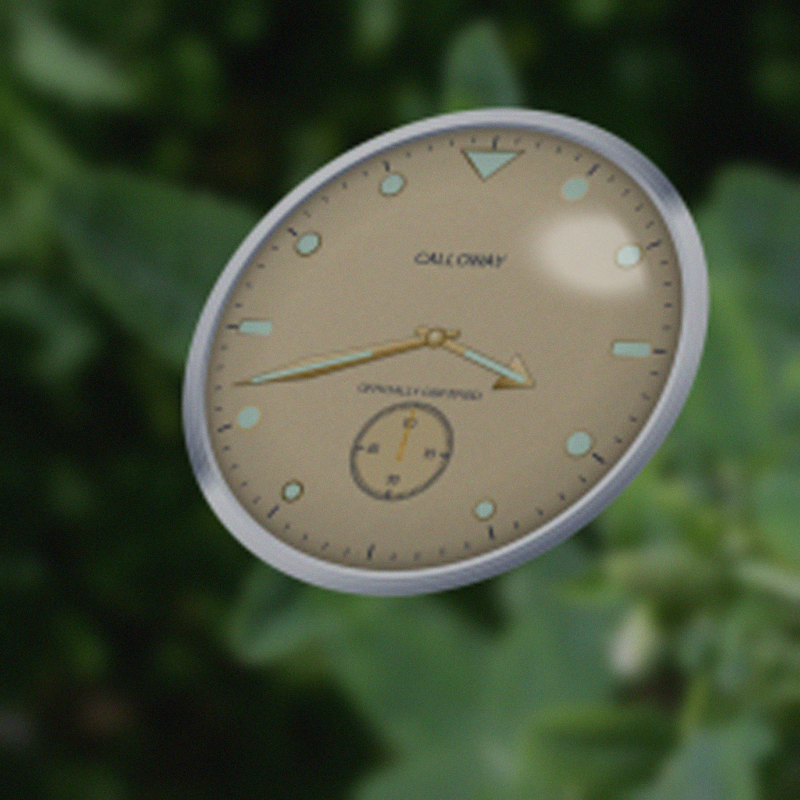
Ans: {"hour": 3, "minute": 42}
